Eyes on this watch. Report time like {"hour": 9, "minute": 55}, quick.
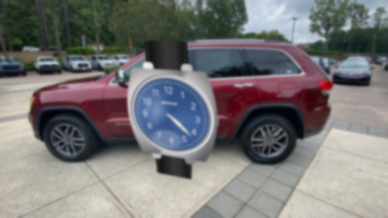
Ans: {"hour": 4, "minute": 22}
